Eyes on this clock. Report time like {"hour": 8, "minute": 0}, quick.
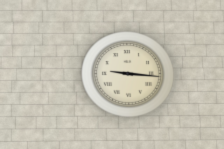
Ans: {"hour": 9, "minute": 16}
